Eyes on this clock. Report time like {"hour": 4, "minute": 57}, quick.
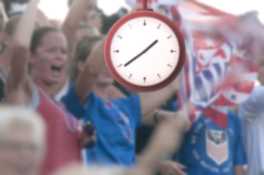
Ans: {"hour": 1, "minute": 39}
